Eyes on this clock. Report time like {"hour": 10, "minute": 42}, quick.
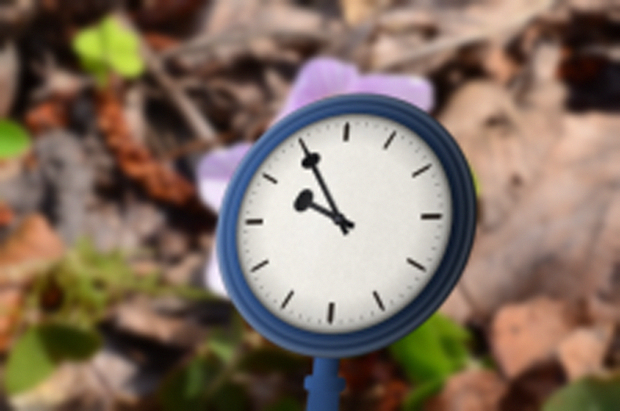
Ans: {"hour": 9, "minute": 55}
